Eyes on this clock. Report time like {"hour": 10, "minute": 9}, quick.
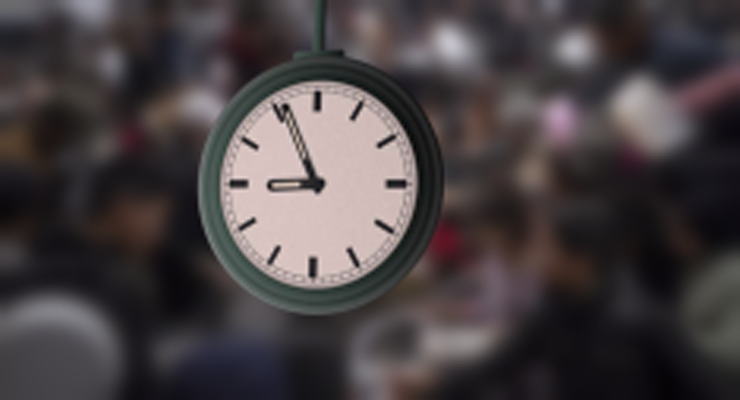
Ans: {"hour": 8, "minute": 56}
